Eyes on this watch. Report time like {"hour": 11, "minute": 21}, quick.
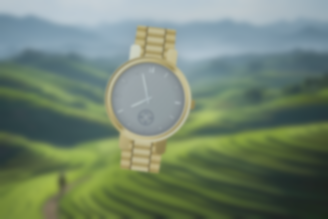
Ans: {"hour": 7, "minute": 57}
